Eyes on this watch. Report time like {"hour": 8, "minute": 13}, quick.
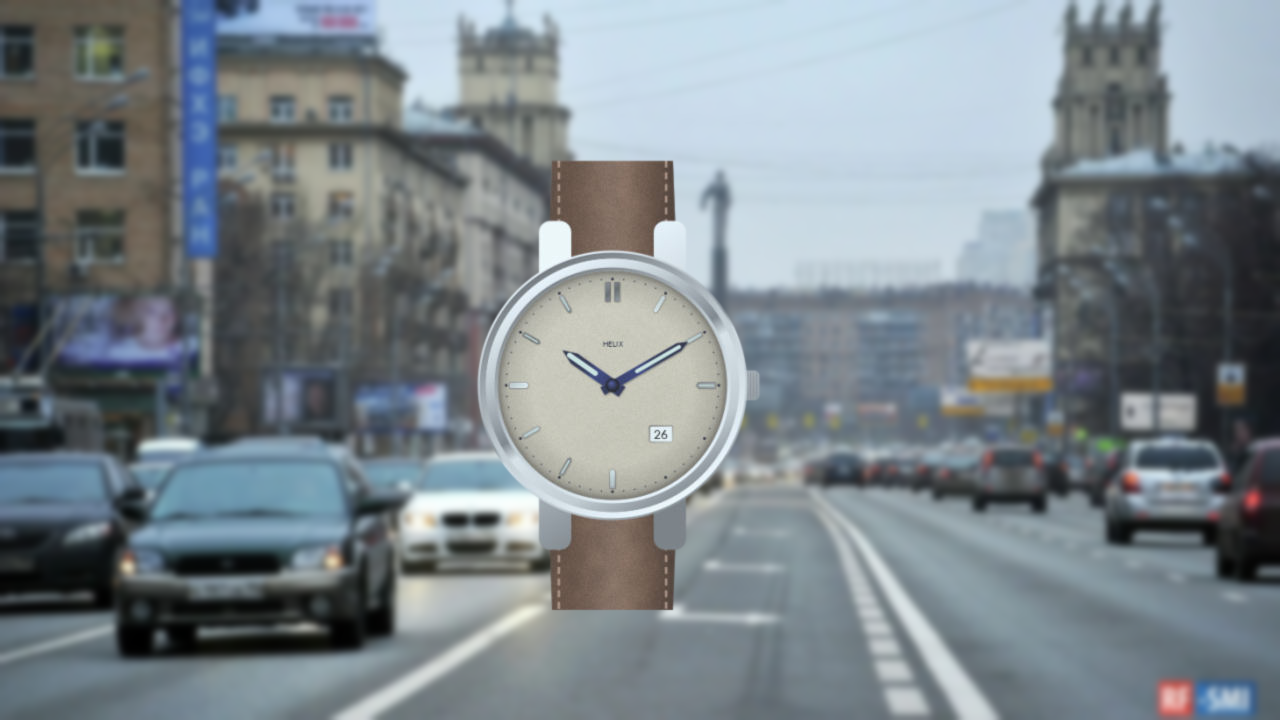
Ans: {"hour": 10, "minute": 10}
